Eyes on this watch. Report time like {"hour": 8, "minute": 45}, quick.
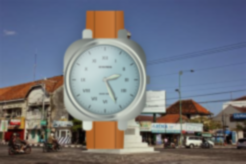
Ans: {"hour": 2, "minute": 26}
